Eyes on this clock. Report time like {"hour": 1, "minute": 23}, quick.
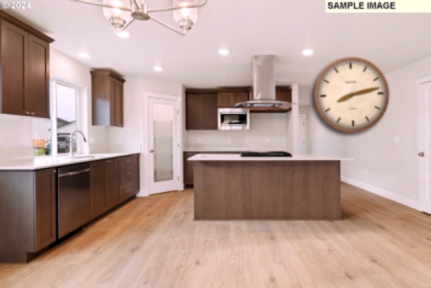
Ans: {"hour": 8, "minute": 13}
